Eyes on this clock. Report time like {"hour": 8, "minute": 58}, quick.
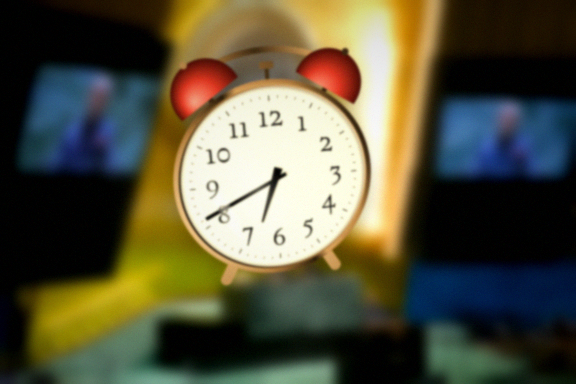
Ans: {"hour": 6, "minute": 41}
